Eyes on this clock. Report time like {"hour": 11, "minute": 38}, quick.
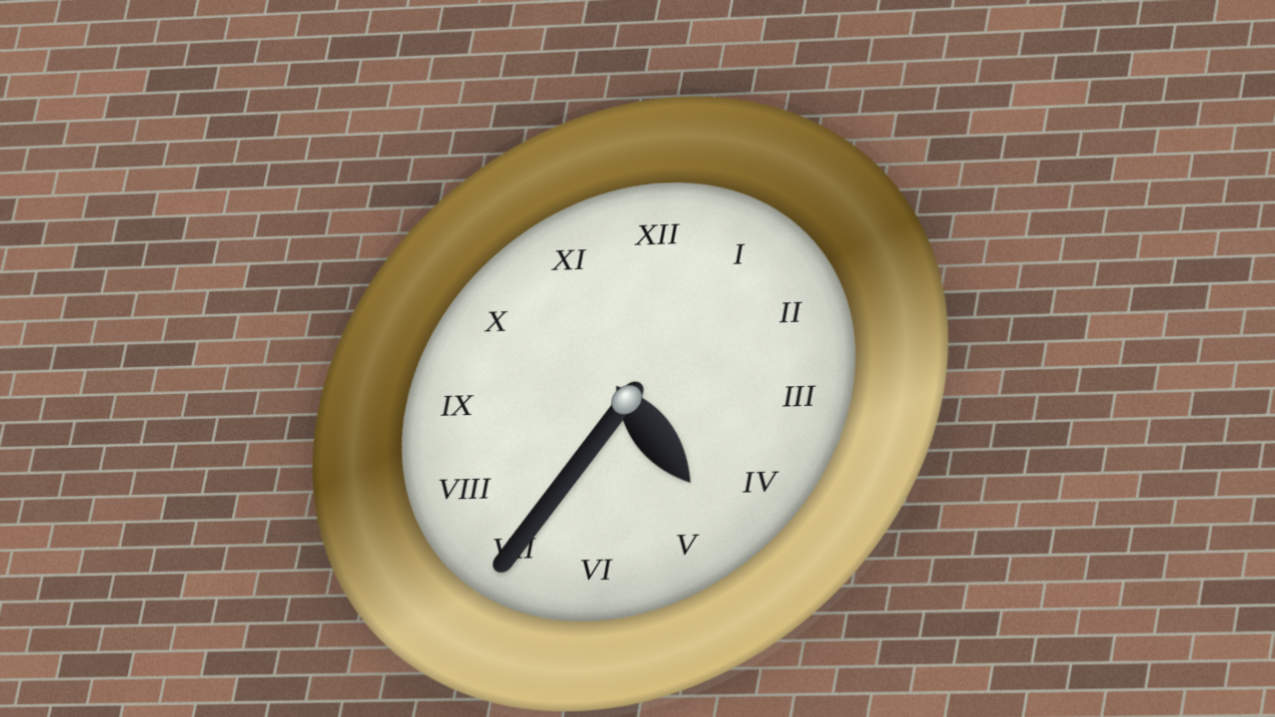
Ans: {"hour": 4, "minute": 35}
